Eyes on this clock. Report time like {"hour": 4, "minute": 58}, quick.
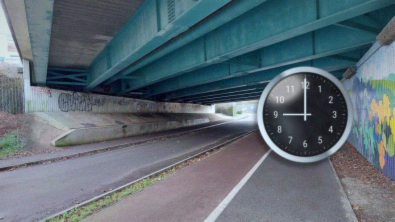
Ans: {"hour": 9, "minute": 0}
